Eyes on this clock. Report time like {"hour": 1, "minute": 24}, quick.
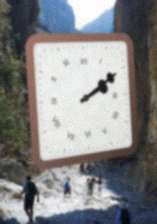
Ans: {"hour": 2, "minute": 10}
